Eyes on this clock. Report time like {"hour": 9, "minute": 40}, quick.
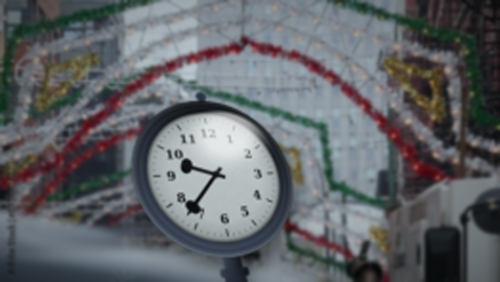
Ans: {"hour": 9, "minute": 37}
